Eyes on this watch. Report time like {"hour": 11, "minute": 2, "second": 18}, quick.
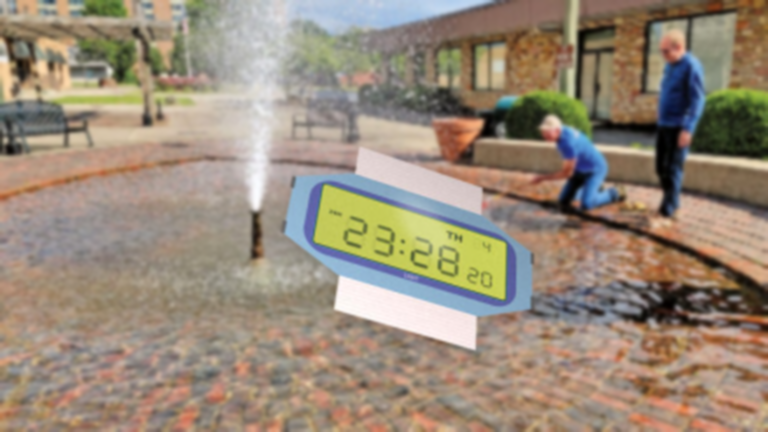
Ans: {"hour": 23, "minute": 28, "second": 20}
